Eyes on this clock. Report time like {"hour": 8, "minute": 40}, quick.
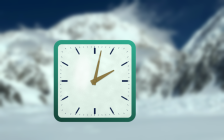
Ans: {"hour": 2, "minute": 2}
